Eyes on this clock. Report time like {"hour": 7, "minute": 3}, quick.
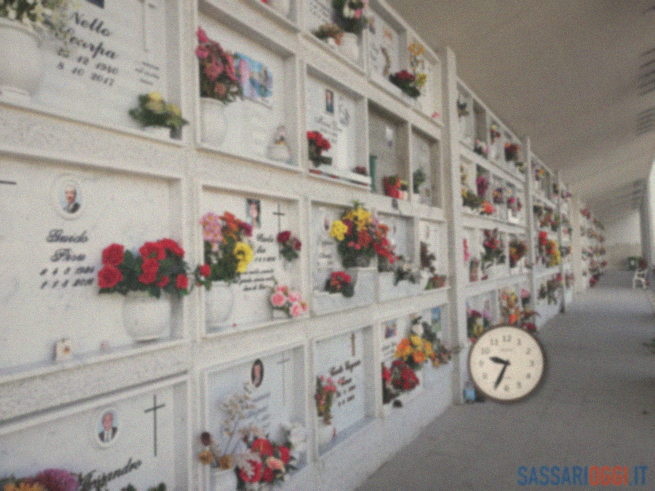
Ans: {"hour": 9, "minute": 34}
